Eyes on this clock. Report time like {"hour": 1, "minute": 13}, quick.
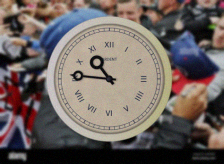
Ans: {"hour": 10, "minute": 46}
